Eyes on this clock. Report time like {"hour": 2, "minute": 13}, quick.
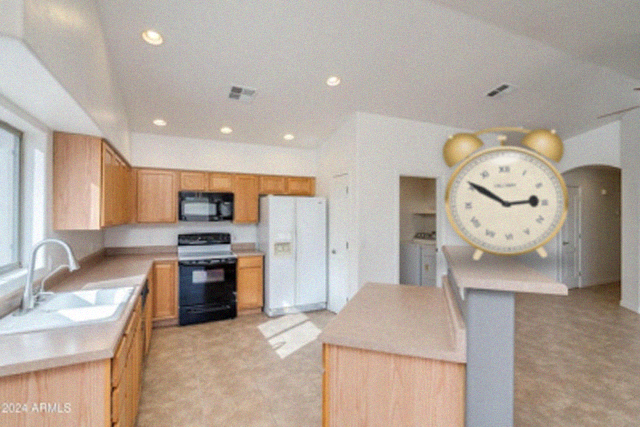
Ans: {"hour": 2, "minute": 51}
